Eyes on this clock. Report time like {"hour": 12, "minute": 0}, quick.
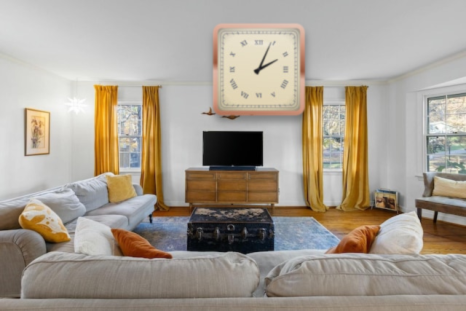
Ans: {"hour": 2, "minute": 4}
